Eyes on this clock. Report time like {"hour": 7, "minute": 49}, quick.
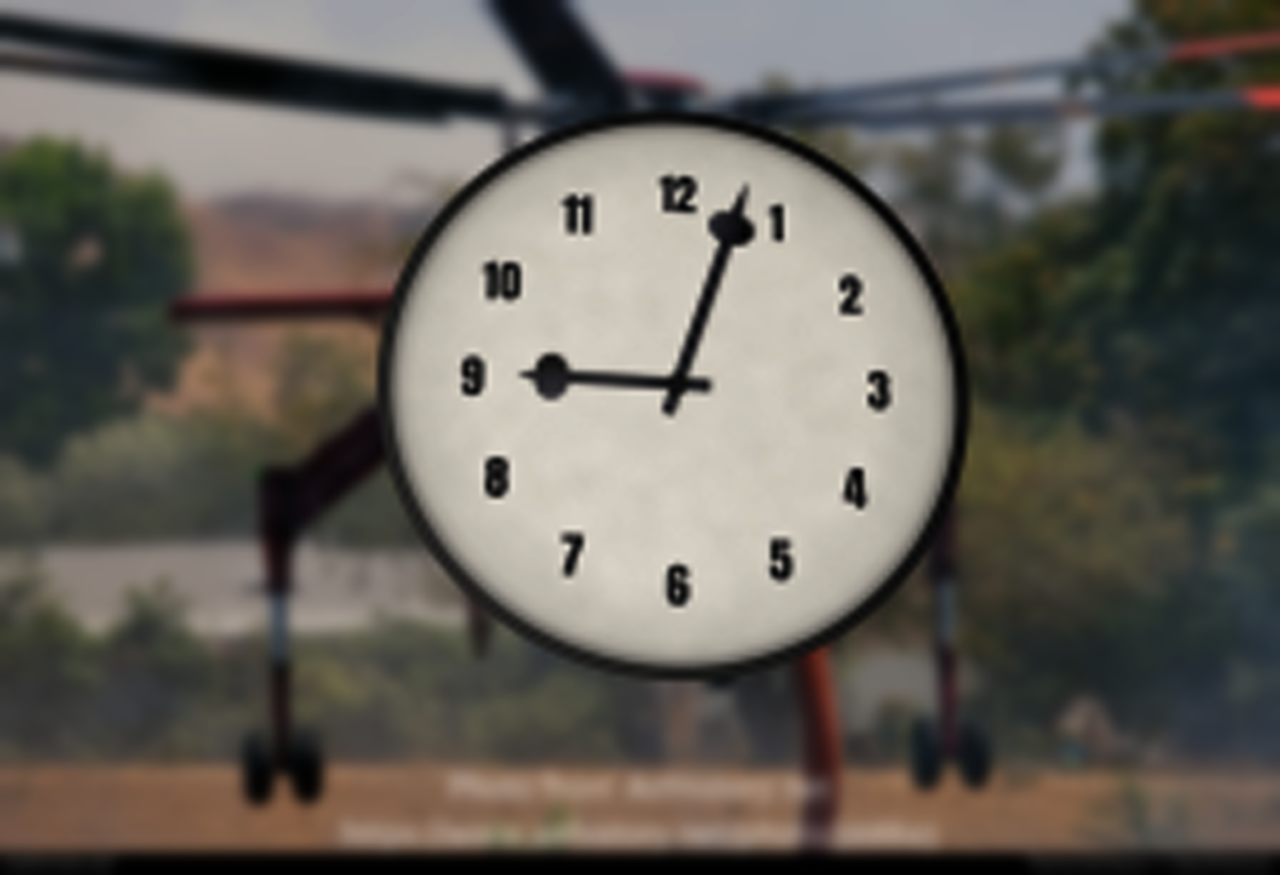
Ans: {"hour": 9, "minute": 3}
